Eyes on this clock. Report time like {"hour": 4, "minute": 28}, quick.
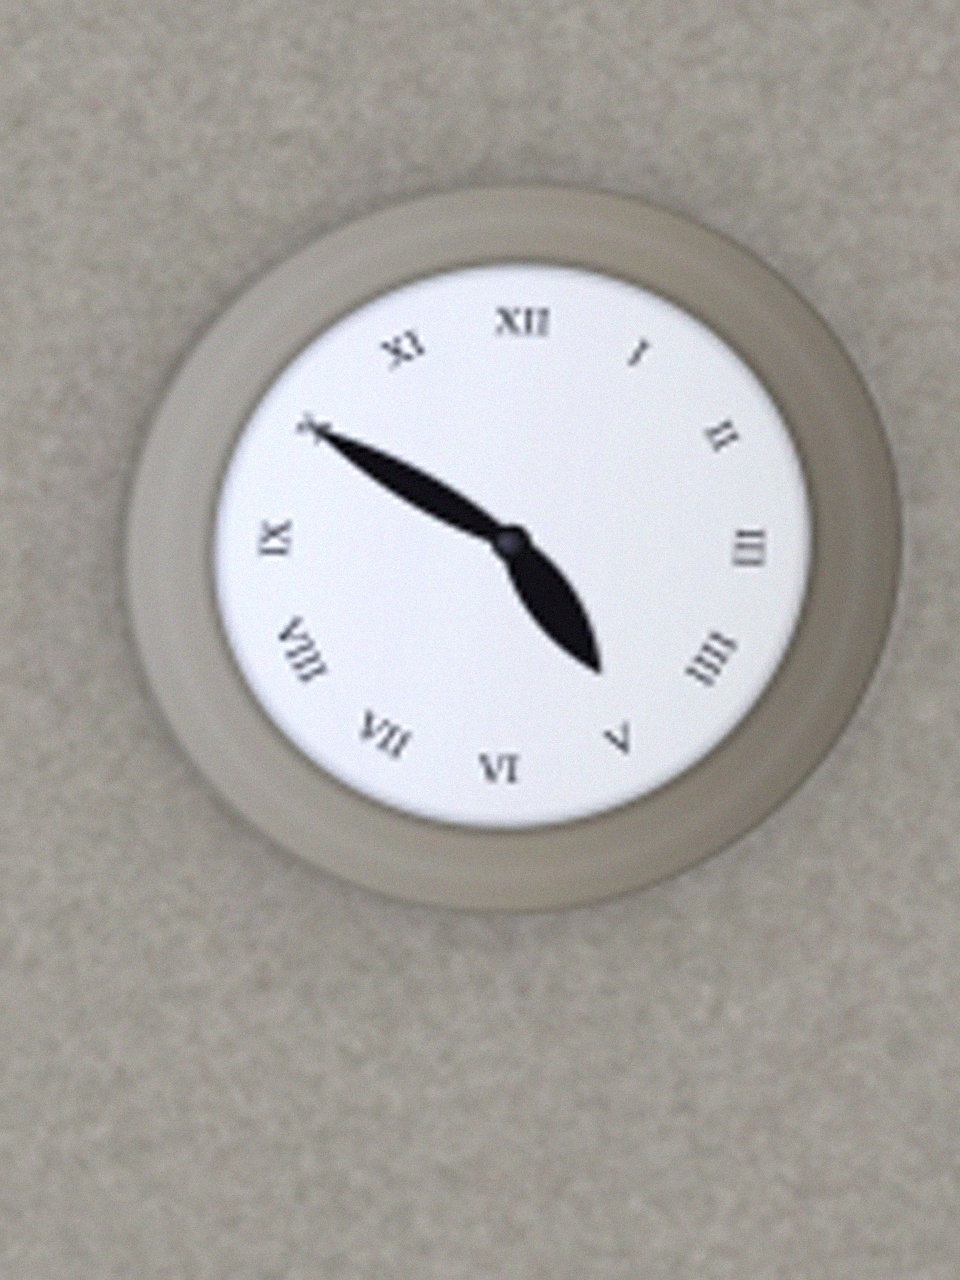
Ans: {"hour": 4, "minute": 50}
